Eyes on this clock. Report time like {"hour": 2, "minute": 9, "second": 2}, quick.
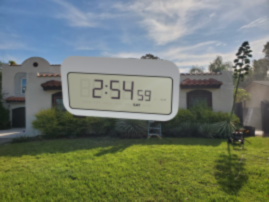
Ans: {"hour": 2, "minute": 54, "second": 59}
